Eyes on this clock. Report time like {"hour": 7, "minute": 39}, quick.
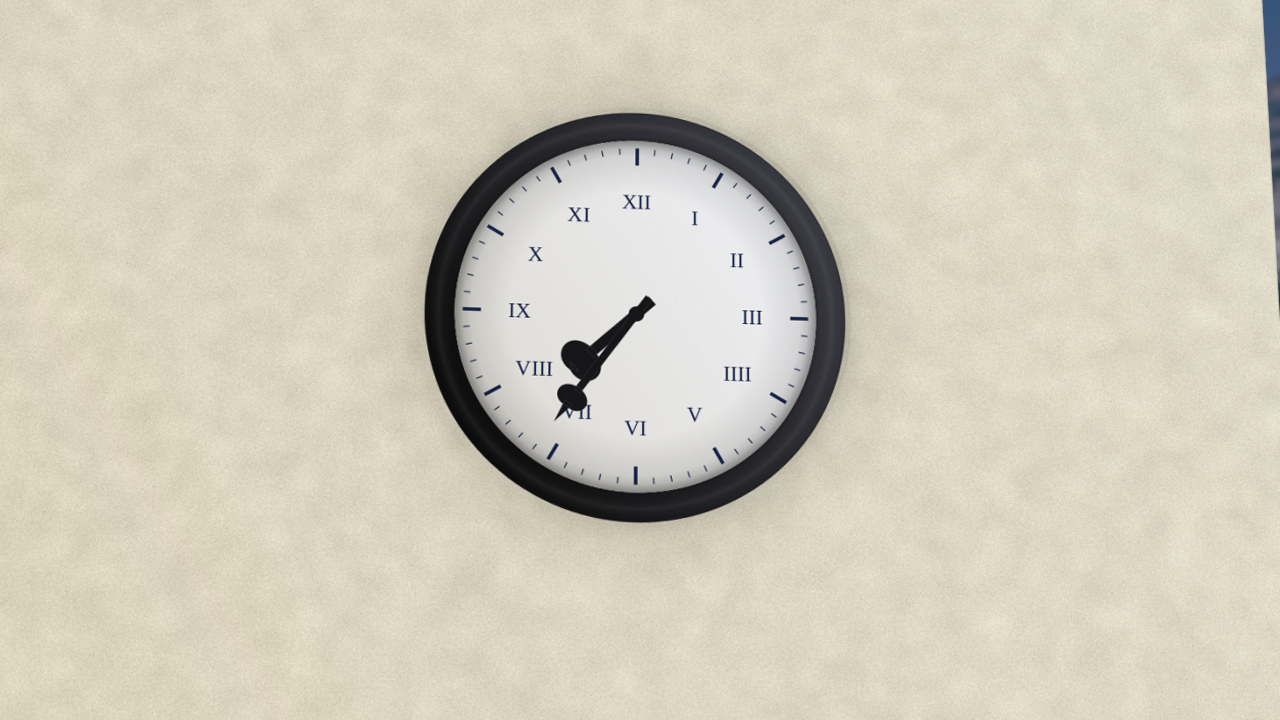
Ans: {"hour": 7, "minute": 36}
